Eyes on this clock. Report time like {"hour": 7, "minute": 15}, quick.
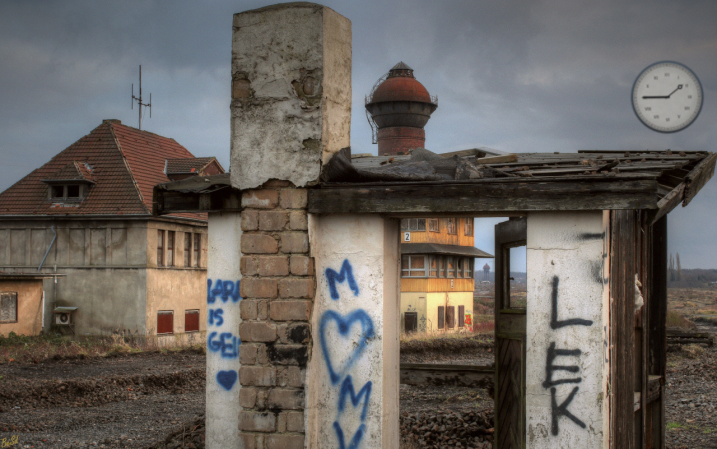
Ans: {"hour": 1, "minute": 45}
